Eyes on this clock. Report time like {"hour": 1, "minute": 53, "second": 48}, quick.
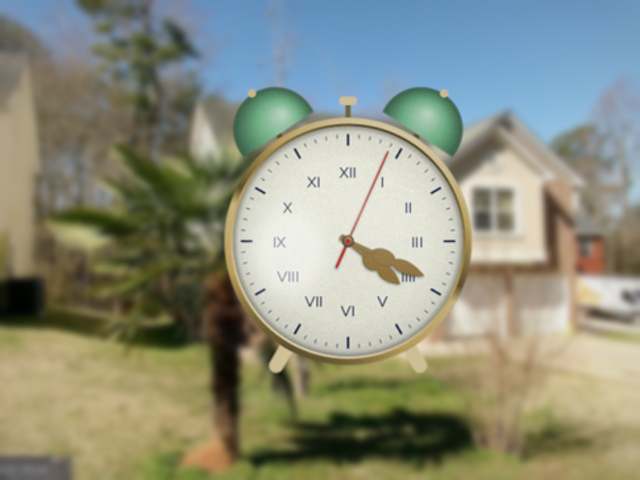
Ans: {"hour": 4, "minute": 19, "second": 4}
